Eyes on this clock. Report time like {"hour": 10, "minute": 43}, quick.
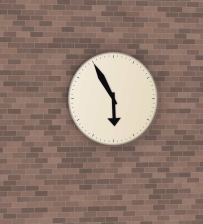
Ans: {"hour": 5, "minute": 55}
